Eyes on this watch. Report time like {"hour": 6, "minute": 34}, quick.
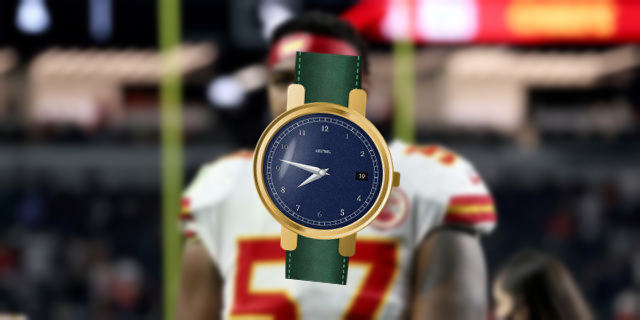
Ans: {"hour": 7, "minute": 47}
